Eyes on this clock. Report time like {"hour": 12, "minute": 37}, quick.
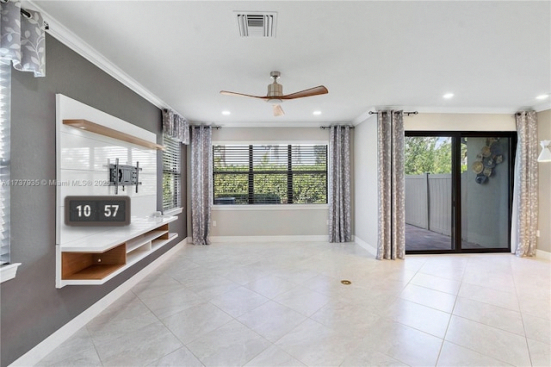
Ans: {"hour": 10, "minute": 57}
